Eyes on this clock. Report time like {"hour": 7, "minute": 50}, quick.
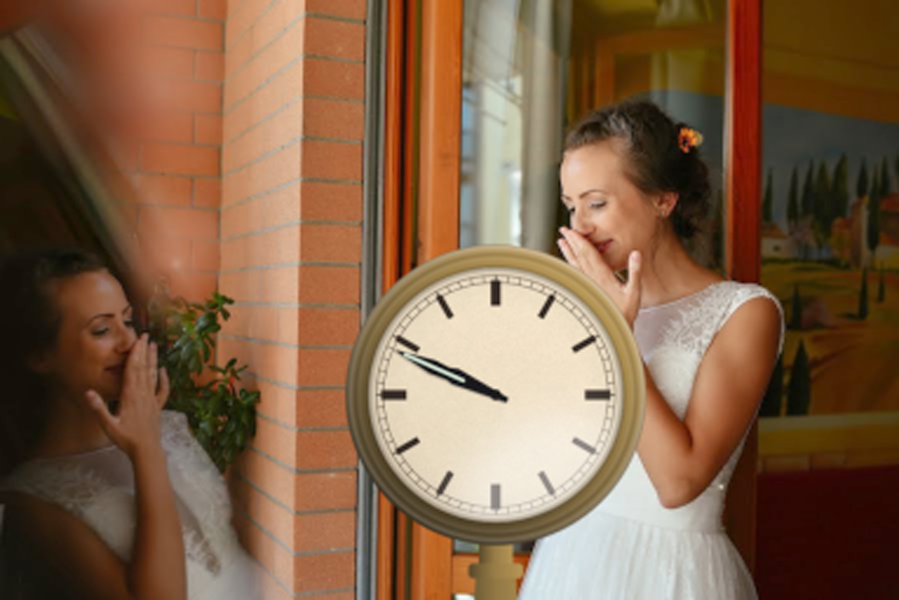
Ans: {"hour": 9, "minute": 49}
